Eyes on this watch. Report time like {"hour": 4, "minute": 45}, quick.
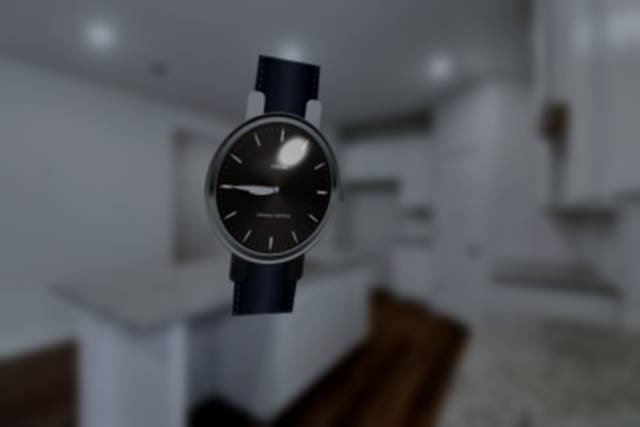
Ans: {"hour": 8, "minute": 45}
